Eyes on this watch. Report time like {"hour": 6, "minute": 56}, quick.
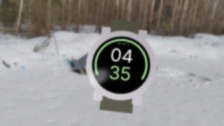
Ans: {"hour": 4, "minute": 35}
